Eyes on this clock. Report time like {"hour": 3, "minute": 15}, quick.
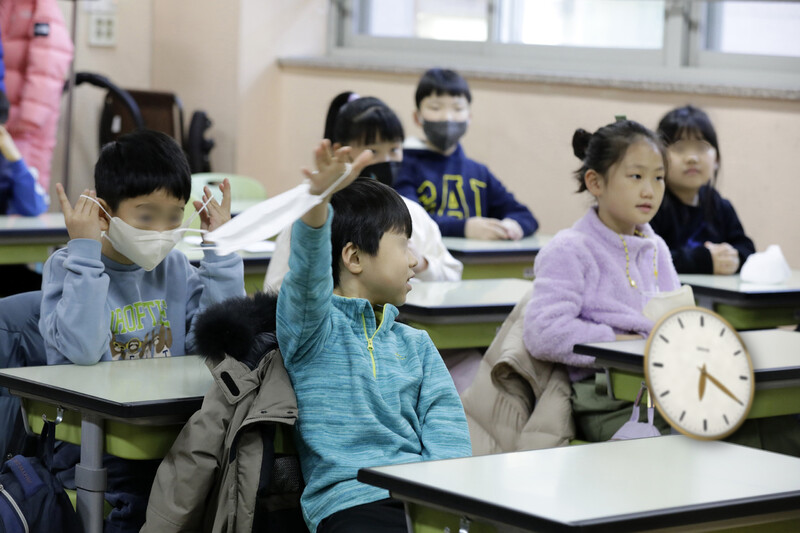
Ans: {"hour": 6, "minute": 20}
